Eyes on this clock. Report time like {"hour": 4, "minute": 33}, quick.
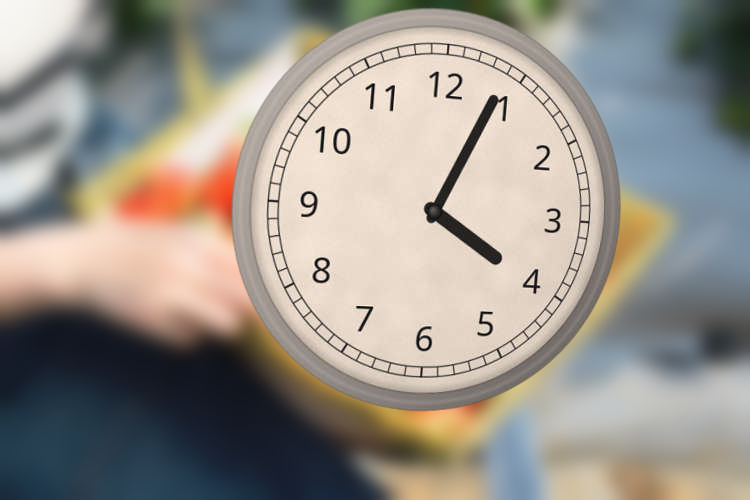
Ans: {"hour": 4, "minute": 4}
